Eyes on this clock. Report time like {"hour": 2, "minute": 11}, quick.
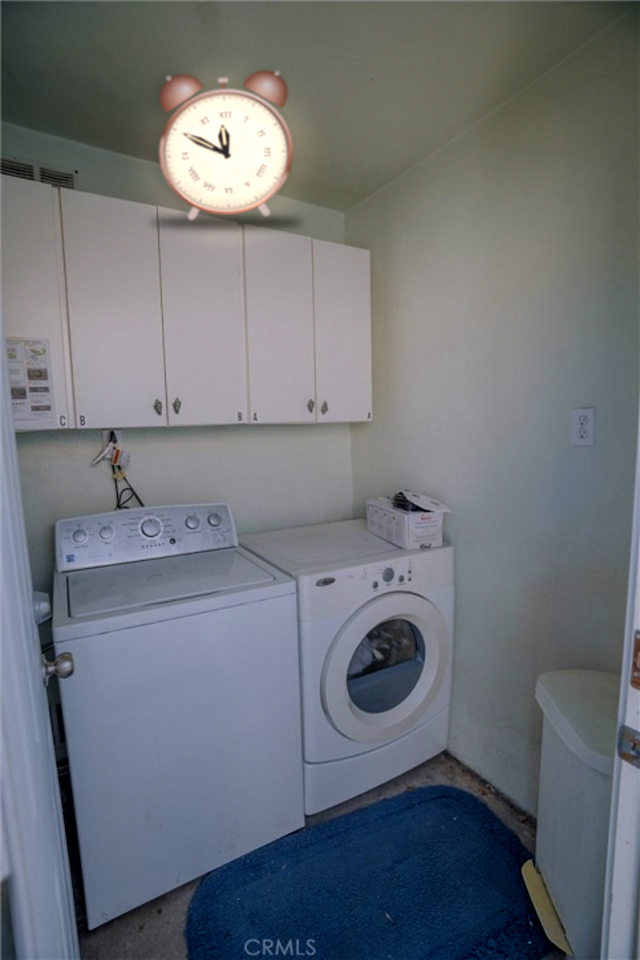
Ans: {"hour": 11, "minute": 50}
